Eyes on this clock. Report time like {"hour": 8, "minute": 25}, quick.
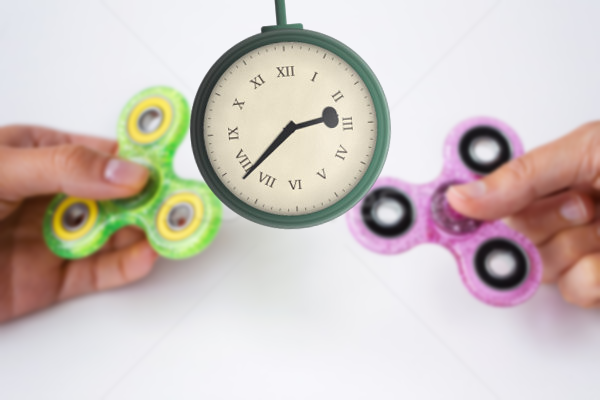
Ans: {"hour": 2, "minute": 38}
